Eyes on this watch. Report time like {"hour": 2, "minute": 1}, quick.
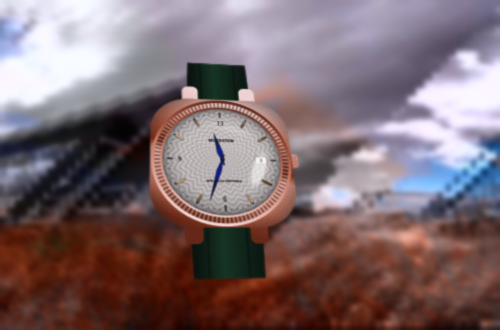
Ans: {"hour": 11, "minute": 33}
